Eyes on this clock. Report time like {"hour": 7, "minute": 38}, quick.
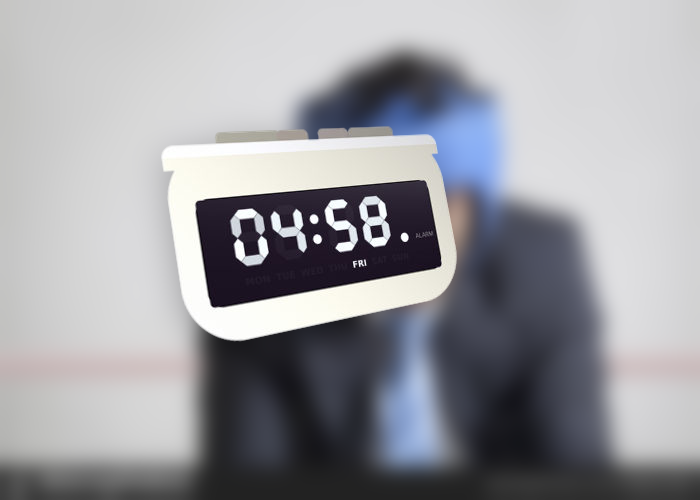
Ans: {"hour": 4, "minute": 58}
